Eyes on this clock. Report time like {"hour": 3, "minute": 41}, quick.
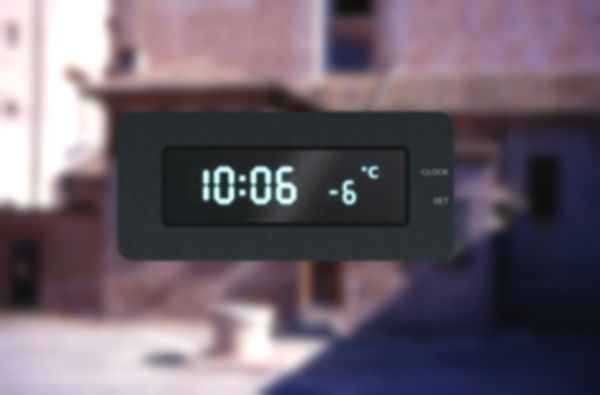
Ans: {"hour": 10, "minute": 6}
